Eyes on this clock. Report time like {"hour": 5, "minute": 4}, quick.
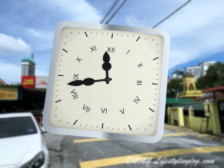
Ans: {"hour": 11, "minute": 43}
